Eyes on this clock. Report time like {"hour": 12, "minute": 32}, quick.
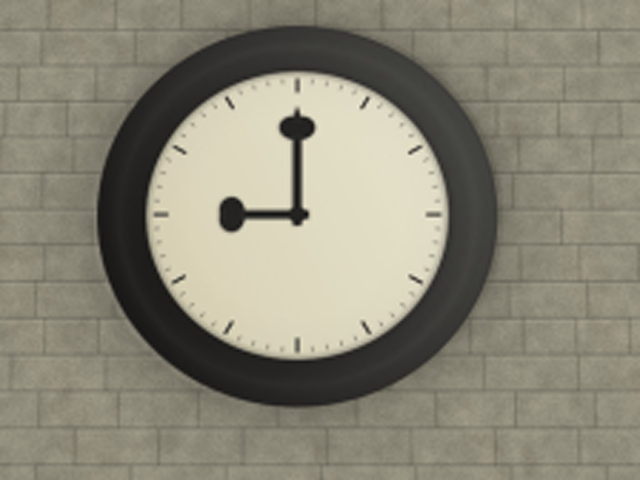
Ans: {"hour": 9, "minute": 0}
